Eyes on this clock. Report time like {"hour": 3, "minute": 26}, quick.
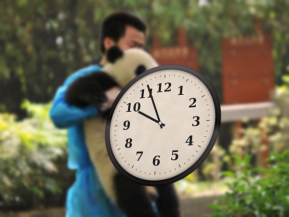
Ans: {"hour": 9, "minute": 56}
